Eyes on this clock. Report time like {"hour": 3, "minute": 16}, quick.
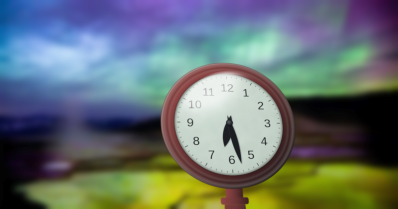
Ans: {"hour": 6, "minute": 28}
